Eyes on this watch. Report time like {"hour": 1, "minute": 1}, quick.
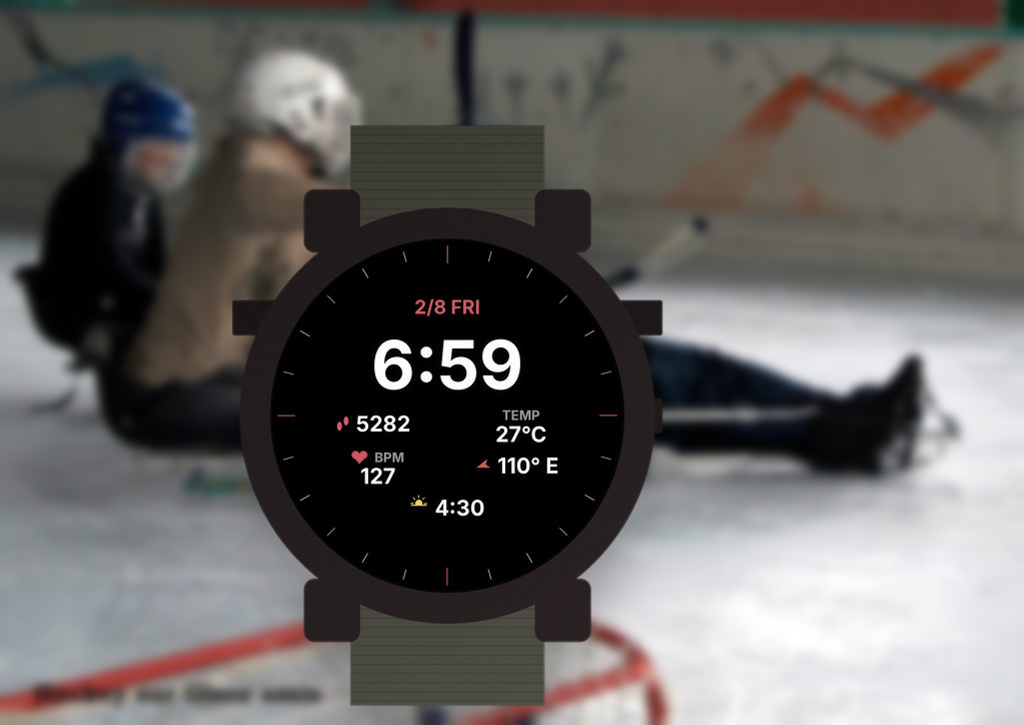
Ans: {"hour": 6, "minute": 59}
